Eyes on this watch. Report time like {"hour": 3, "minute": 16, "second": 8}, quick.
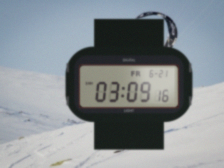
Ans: {"hour": 3, "minute": 9, "second": 16}
